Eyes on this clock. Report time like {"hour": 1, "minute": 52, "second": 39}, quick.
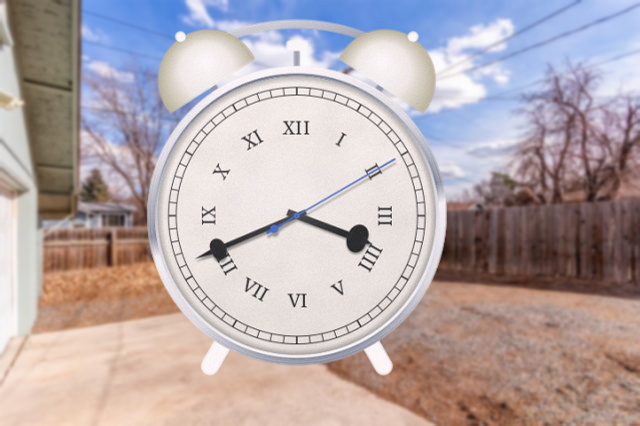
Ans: {"hour": 3, "minute": 41, "second": 10}
